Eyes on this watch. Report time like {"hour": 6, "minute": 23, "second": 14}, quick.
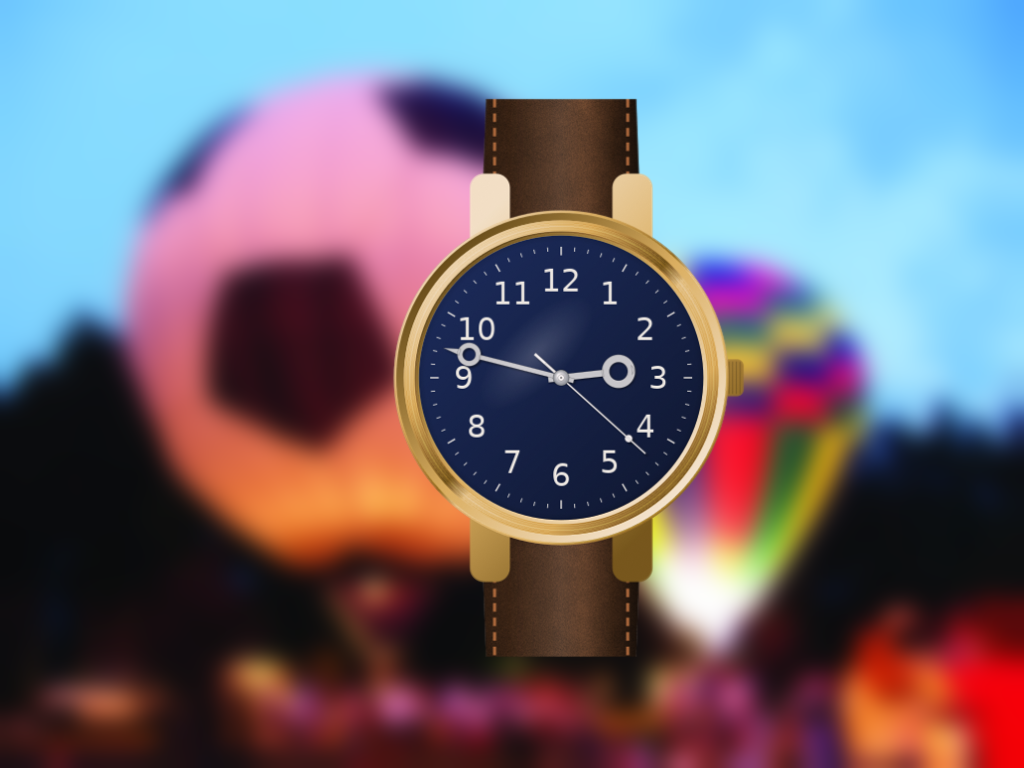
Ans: {"hour": 2, "minute": 47, "second": 22}
